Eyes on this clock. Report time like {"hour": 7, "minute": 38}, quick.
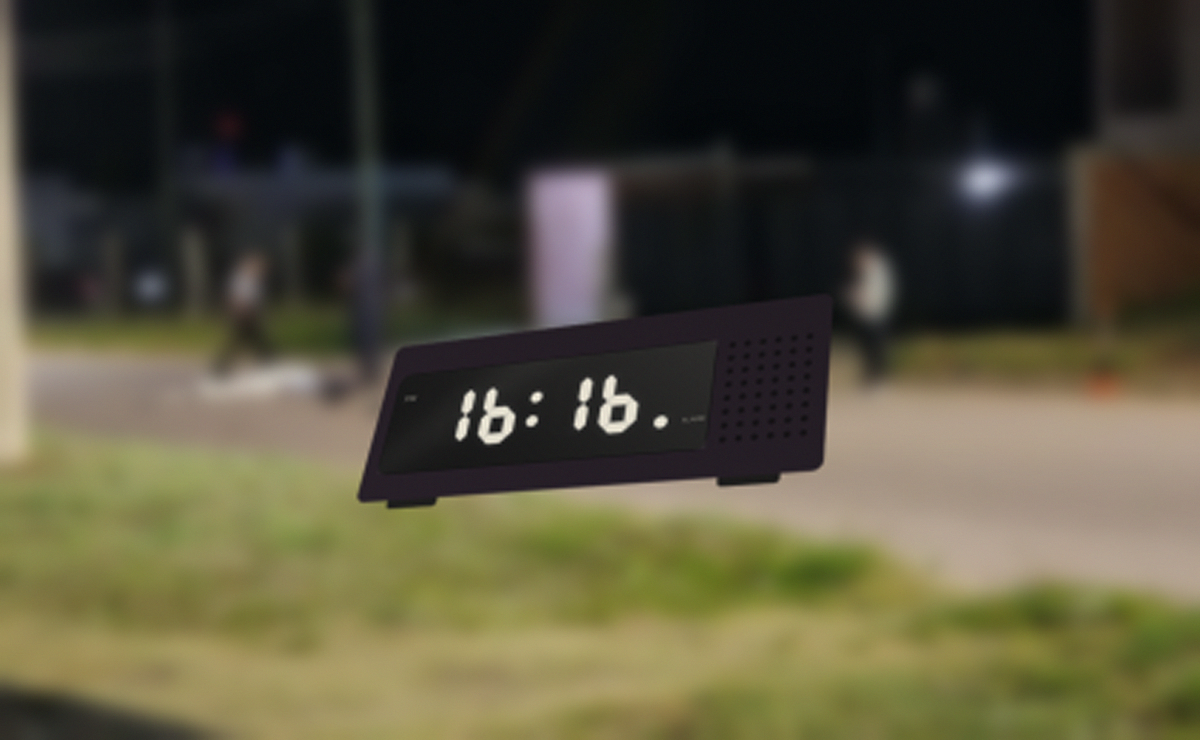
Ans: {"hour": 16, "minute": 16}
